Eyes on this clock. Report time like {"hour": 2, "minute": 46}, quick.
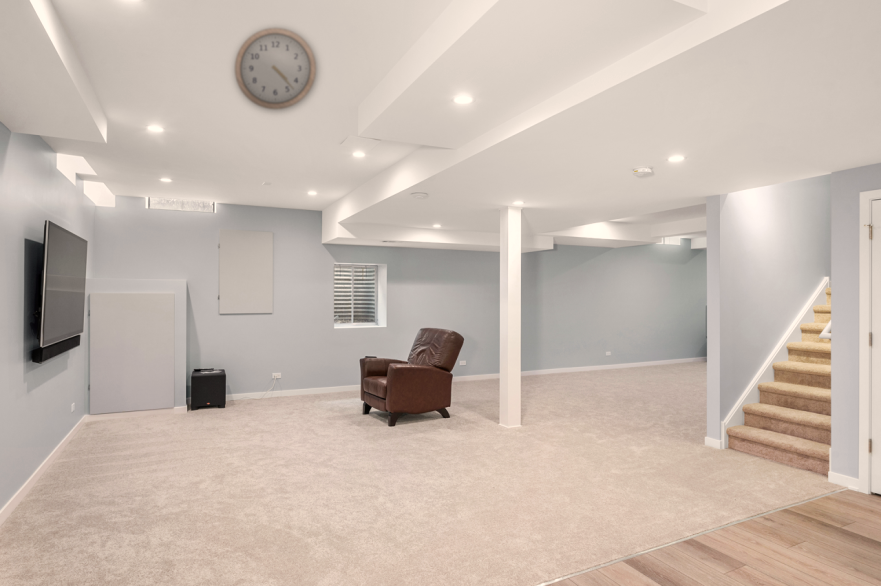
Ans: {"hour": 4, "minute": 23}
